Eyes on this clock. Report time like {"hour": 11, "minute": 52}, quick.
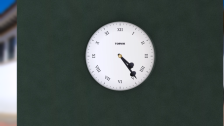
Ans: {"hour": 4, "minute": 24}
